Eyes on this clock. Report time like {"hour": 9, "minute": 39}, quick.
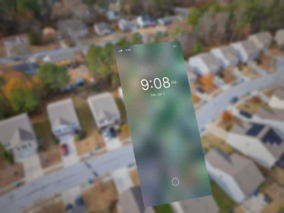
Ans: {"hour": 9, "minute": 8}
